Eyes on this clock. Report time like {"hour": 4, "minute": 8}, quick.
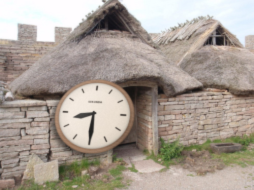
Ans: {"hour": 8, "minute": 30}
